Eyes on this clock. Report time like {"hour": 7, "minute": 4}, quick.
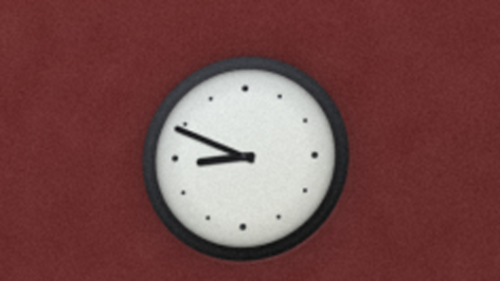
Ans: {"hour": 8, "minute": 49}
